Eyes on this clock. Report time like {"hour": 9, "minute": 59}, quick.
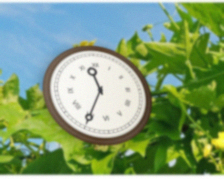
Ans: {"hour": 11, "minute": 35}
